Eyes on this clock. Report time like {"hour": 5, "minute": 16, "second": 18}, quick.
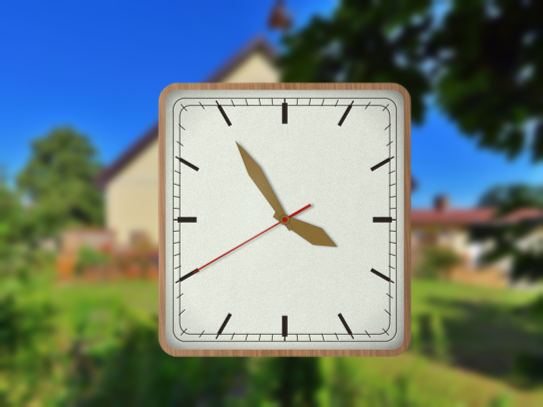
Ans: {"hour": 3, "minute": 54, "second": 40}
